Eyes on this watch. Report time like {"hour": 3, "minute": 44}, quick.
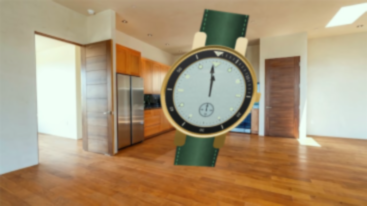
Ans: {"hour": 11, "minute": 59}
